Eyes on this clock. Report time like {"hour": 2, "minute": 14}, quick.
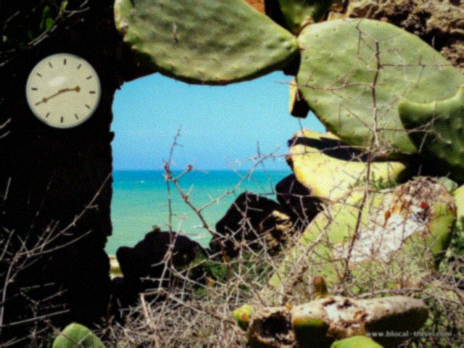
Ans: {"hour": 2, "minute": 40}
